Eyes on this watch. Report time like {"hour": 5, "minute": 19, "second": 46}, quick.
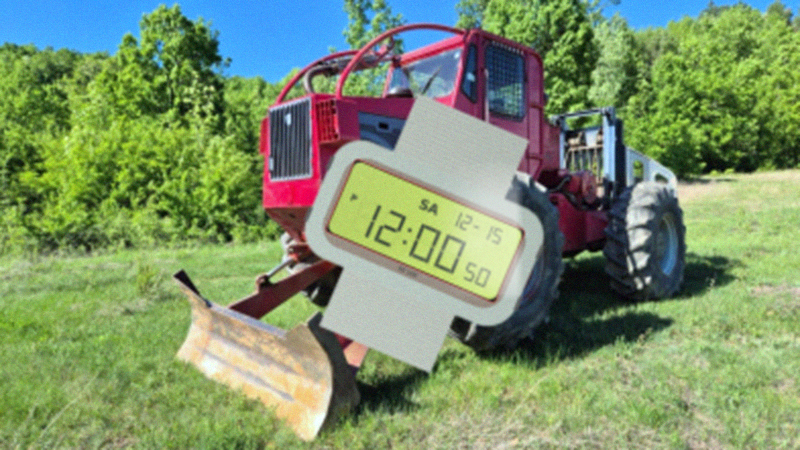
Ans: {"hour": 12, "minute": 0, "second": 50}
